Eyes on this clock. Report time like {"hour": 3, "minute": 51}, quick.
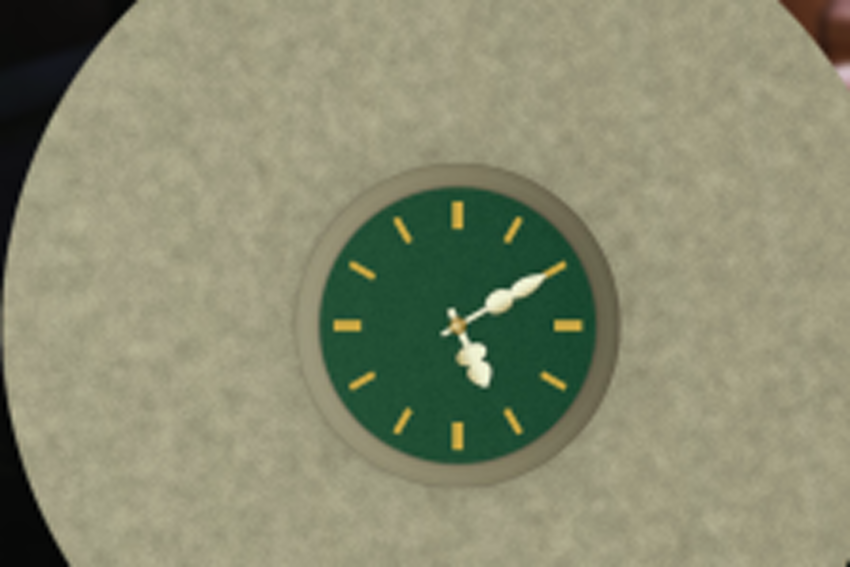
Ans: {"hour": 5, "minute": 10}
